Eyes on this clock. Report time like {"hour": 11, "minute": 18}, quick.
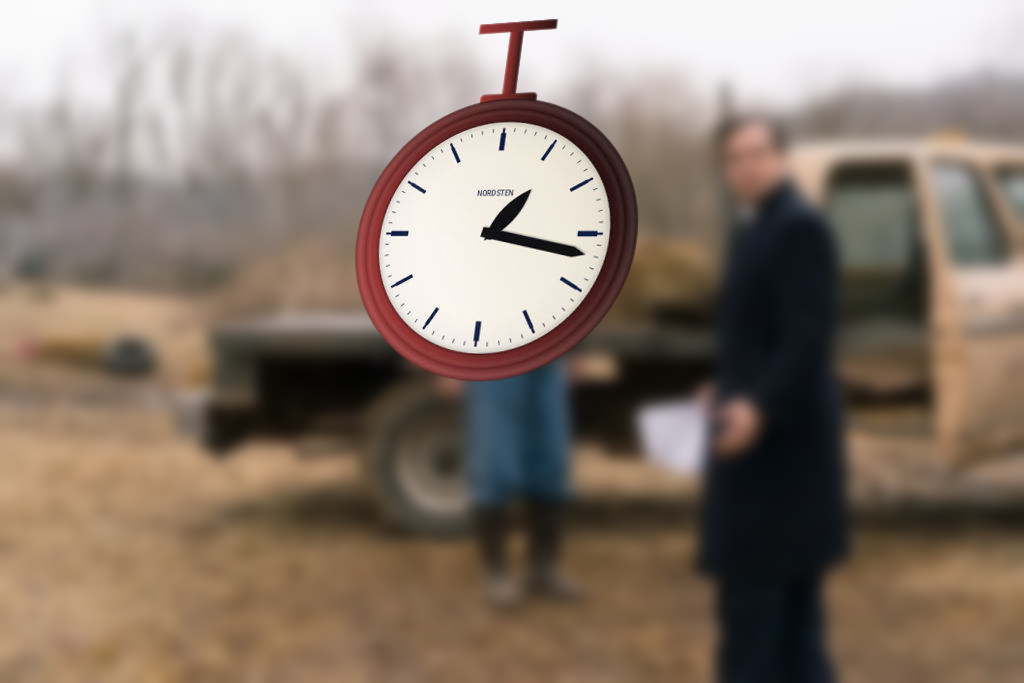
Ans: {"hour": 1, "minute": 17}
